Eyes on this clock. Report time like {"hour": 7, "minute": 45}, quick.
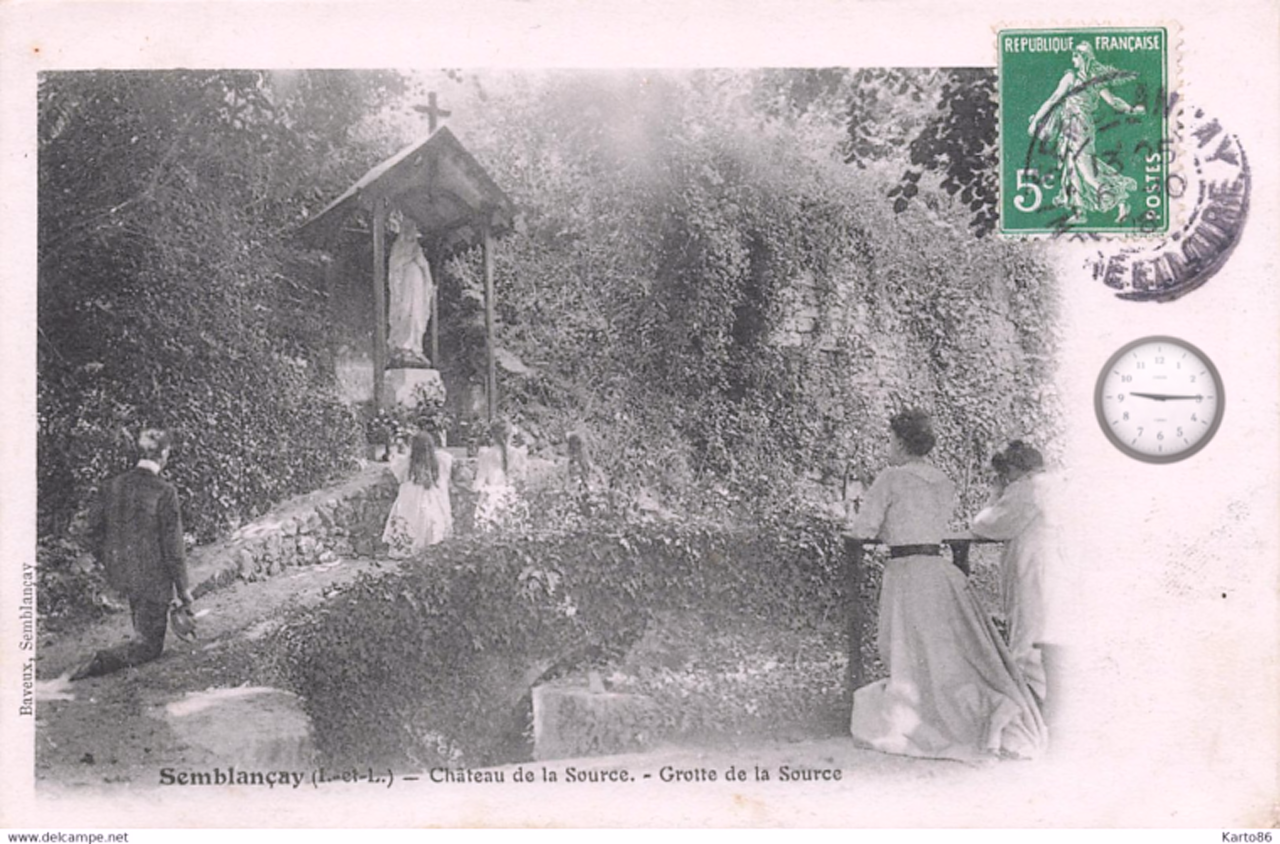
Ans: {"hour": 9, "minute": 15}
